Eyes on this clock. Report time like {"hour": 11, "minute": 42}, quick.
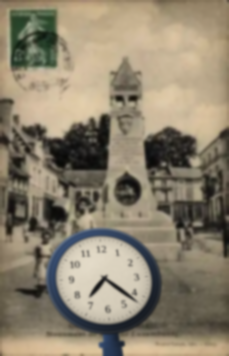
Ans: {"hour": 7, "minute": 22}
